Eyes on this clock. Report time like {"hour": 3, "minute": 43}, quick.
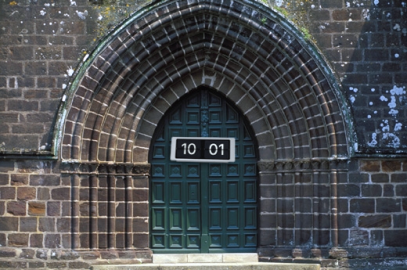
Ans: {"hour": 10, "minute": 1}
